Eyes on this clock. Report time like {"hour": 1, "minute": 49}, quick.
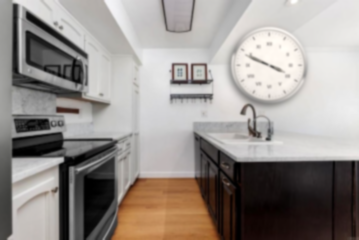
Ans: {"hour": 3, "minute": 49}
